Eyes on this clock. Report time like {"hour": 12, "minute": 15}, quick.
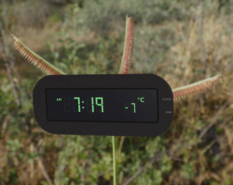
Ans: {"hour": 7, "minute": 19}
